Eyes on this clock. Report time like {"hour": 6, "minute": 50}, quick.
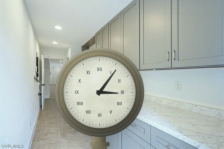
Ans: {"hour": 3, "minute": 6}
